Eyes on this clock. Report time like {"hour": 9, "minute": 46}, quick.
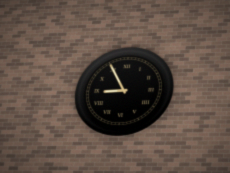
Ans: {"hour": 8, "minute": 55}
